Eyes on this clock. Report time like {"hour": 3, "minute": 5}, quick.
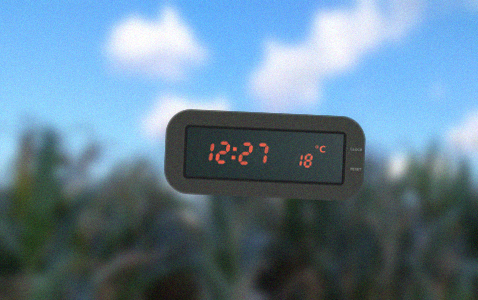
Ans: {"hour": 12, "minute": 27}
